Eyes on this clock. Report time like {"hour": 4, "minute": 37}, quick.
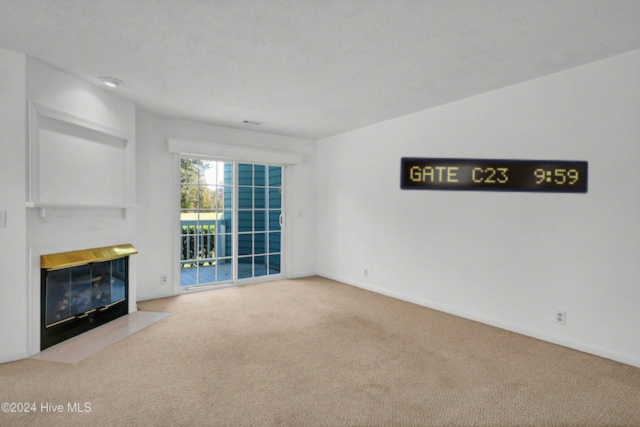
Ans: {"hour": 9, "minute": 59}
